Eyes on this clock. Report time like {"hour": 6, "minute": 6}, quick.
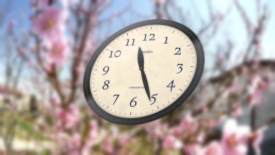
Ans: {"hour": 11, "minute": 26}
